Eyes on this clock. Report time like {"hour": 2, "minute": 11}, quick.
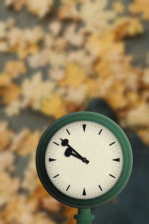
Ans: {"hour": 9, "minute": 52}
